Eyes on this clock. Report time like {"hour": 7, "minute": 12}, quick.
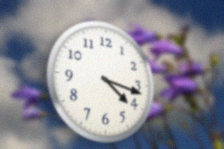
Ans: {"hour": 4, "minute": 17}
